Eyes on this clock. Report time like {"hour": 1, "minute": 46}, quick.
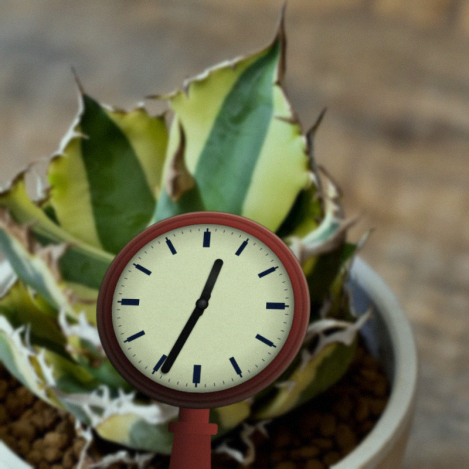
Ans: {"hour": 12, "minute": 34}
